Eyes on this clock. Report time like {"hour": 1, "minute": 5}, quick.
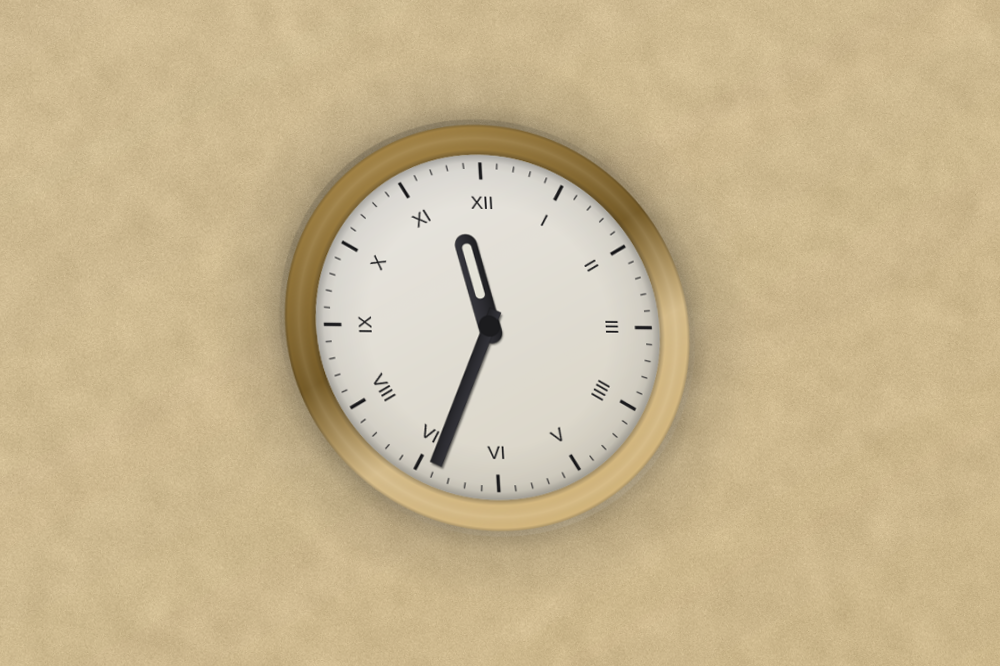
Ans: {"hour": 11, "minute": 34}
